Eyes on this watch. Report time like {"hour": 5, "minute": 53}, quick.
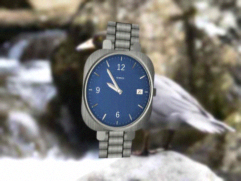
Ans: {"hour": 9, "minute": 54}
